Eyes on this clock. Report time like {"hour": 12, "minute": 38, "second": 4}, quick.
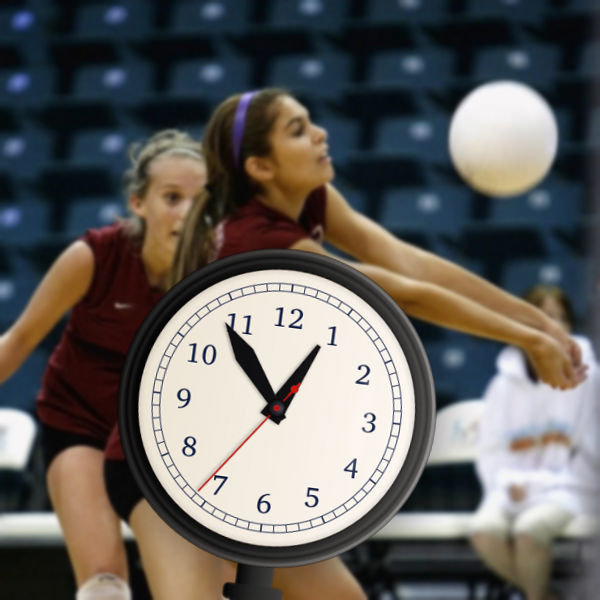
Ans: {"hour": 12, "minute": 53, "second": 36}
